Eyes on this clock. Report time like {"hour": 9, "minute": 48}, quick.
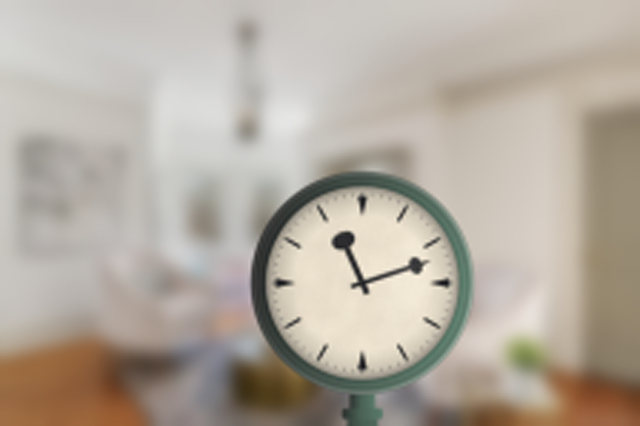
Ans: {"hour": 11, "minute": 12}
